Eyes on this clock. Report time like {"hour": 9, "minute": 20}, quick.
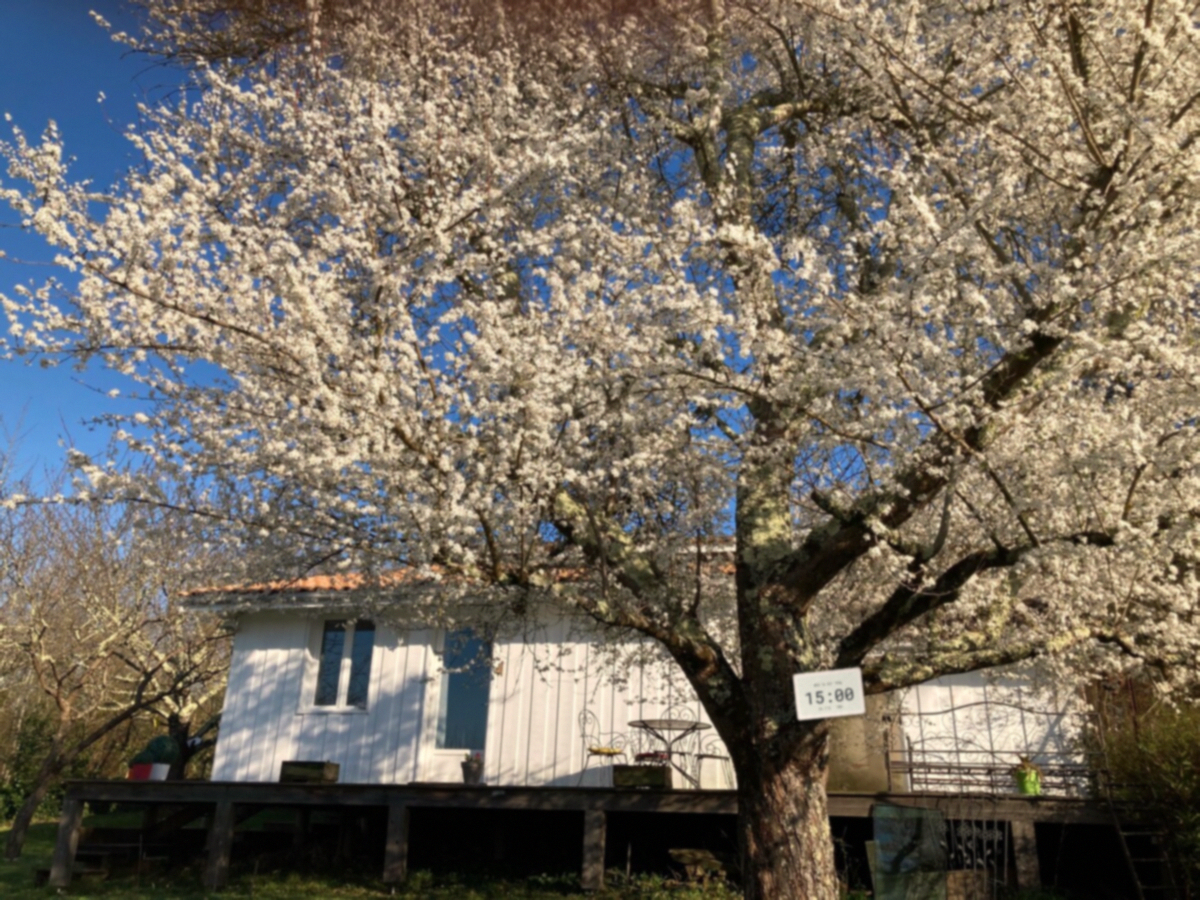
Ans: {"hour": 15, "minute": 0}
